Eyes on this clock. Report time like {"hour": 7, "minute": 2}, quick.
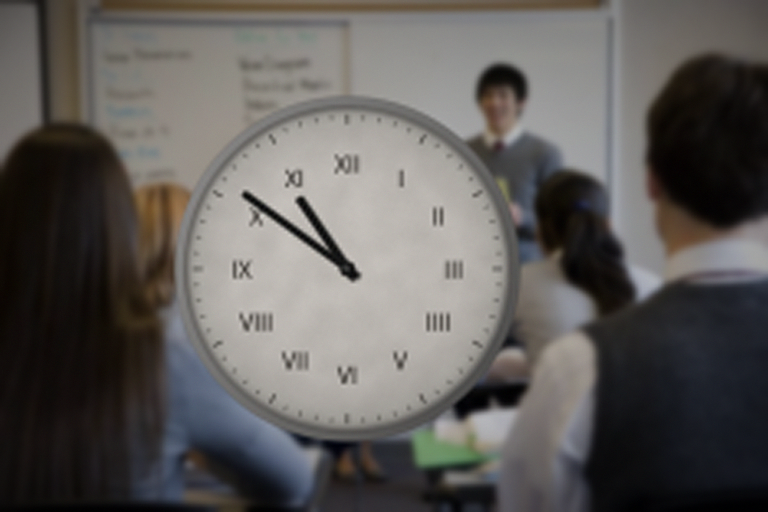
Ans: {"hour": 10, "minute": 51}
